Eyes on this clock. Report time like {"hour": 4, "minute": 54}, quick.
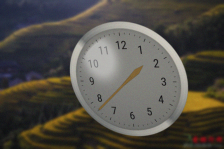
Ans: {"hour": 1, "minute": 38}
